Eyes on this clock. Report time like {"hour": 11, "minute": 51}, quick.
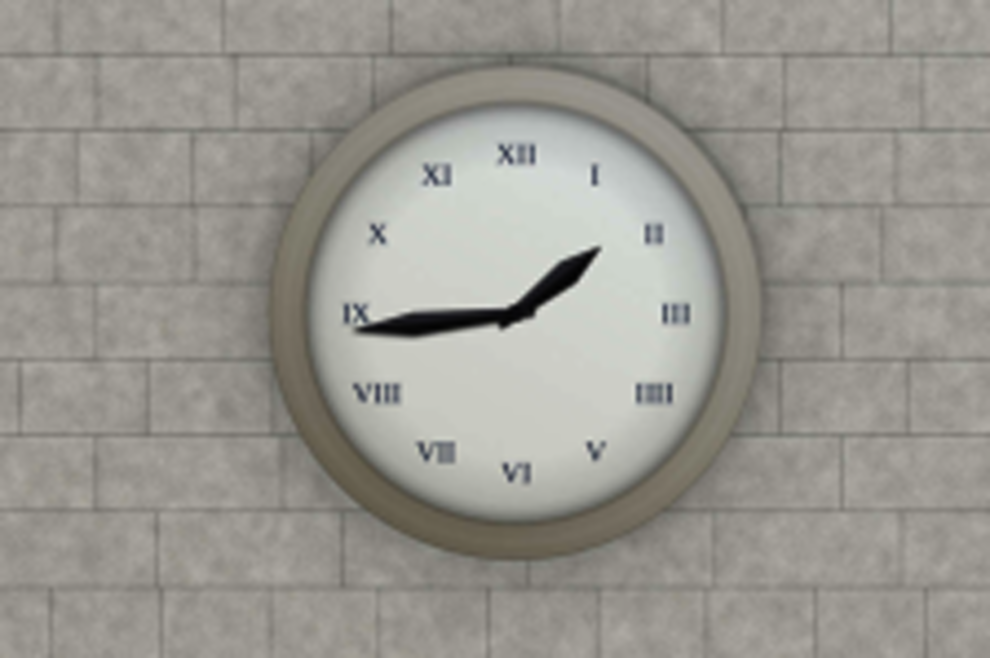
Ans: {"hour": 1, "minute": 44}
